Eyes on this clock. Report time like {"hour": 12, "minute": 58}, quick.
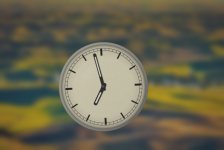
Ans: {"hour": 6, "minute": 58}
